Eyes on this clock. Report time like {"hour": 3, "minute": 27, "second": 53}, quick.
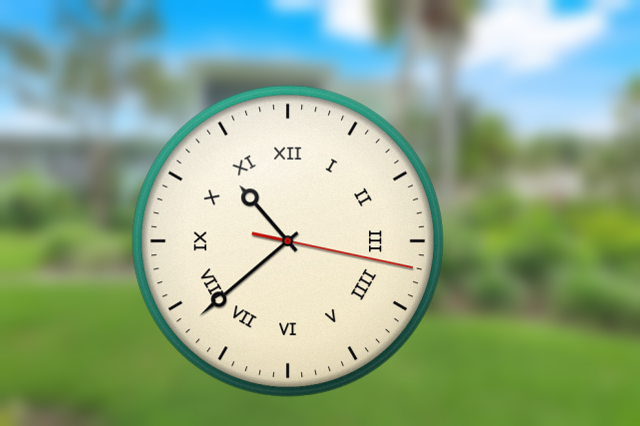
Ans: {"hour": 10, "minute": 38, "second": 17}
